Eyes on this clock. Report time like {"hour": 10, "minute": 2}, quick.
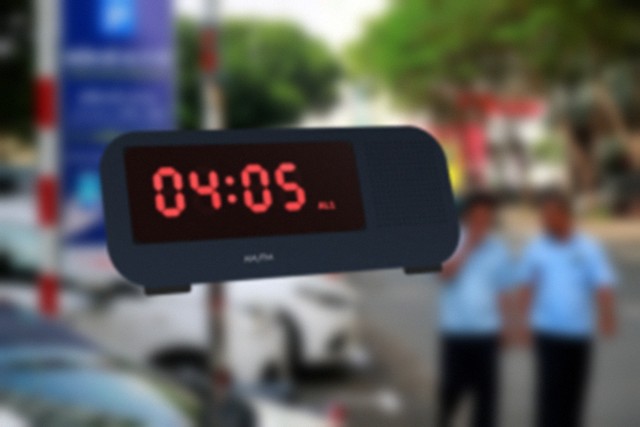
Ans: {"hour": 4, "minute": 5}
